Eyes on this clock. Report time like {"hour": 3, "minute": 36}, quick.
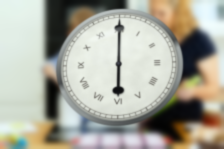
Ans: {"hour": 6, "minute": 0}
